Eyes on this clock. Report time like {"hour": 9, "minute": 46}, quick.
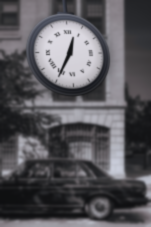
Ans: {"hour": 12, "minute": 35}
